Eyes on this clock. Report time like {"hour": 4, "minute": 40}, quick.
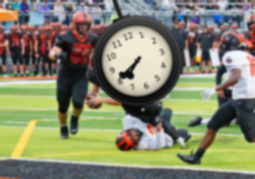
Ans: {"hour": 7, "minute": 41}
